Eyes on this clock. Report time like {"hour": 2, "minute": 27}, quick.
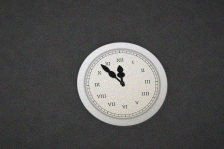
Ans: {"hour": 11, "minute": 53}
